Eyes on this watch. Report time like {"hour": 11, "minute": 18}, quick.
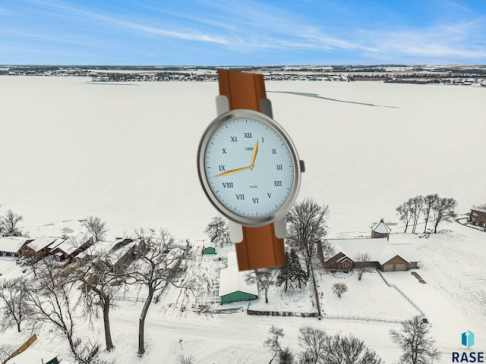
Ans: {"hour": 12, "minute": 43}
